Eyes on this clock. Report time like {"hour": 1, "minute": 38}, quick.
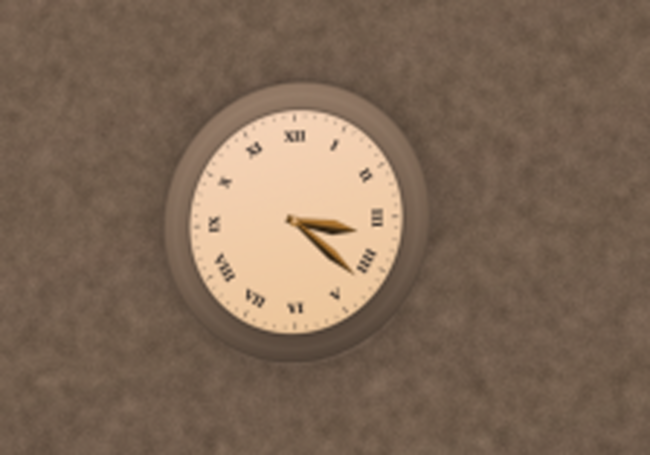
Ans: {"hour": 3, "minute": 22}
